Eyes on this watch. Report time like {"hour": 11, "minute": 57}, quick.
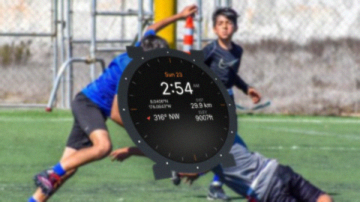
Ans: {"hour": 2, "minute": 54}
